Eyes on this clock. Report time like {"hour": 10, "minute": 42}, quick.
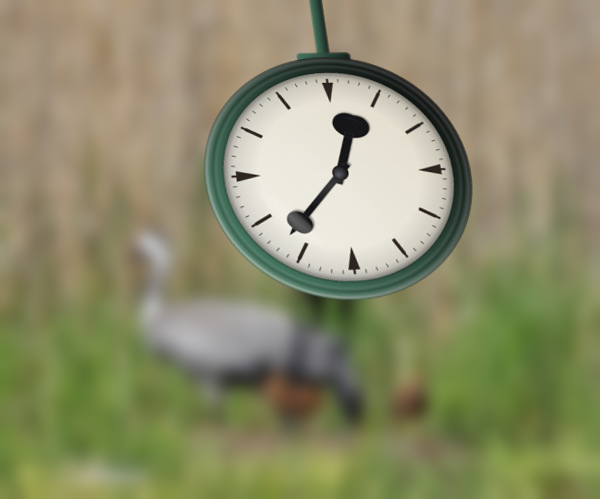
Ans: {"hour": 12, "minute": 37}
